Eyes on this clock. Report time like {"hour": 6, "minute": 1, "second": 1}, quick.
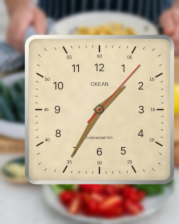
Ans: {"hour": 1, "minute": 35, "second": 7}
